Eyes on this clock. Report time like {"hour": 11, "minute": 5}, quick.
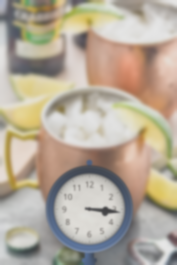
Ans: {"hour": 3, "minute": 16}
